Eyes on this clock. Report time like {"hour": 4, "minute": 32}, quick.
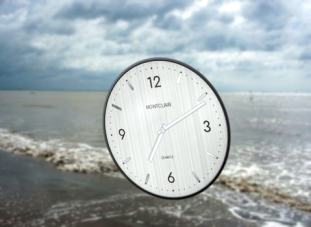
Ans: {"hour": 7, "minute": 11}
